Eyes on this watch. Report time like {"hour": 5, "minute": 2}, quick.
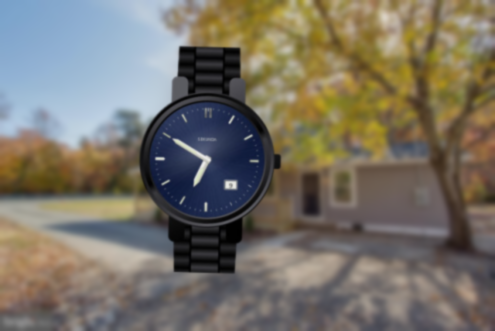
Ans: {"hour": 6, "minute": 50}
